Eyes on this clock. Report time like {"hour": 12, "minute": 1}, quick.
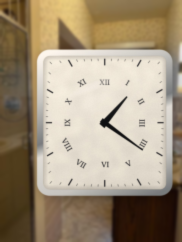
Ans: {"hour": 1, "minute": 21}
